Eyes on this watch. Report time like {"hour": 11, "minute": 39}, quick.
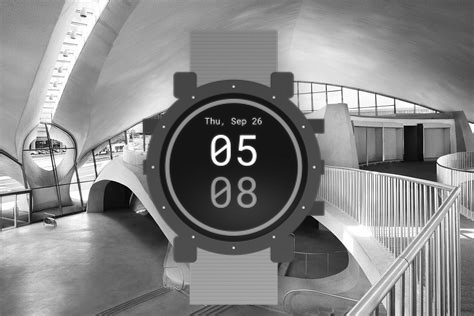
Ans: {"hour": 5, "minute": 8}
